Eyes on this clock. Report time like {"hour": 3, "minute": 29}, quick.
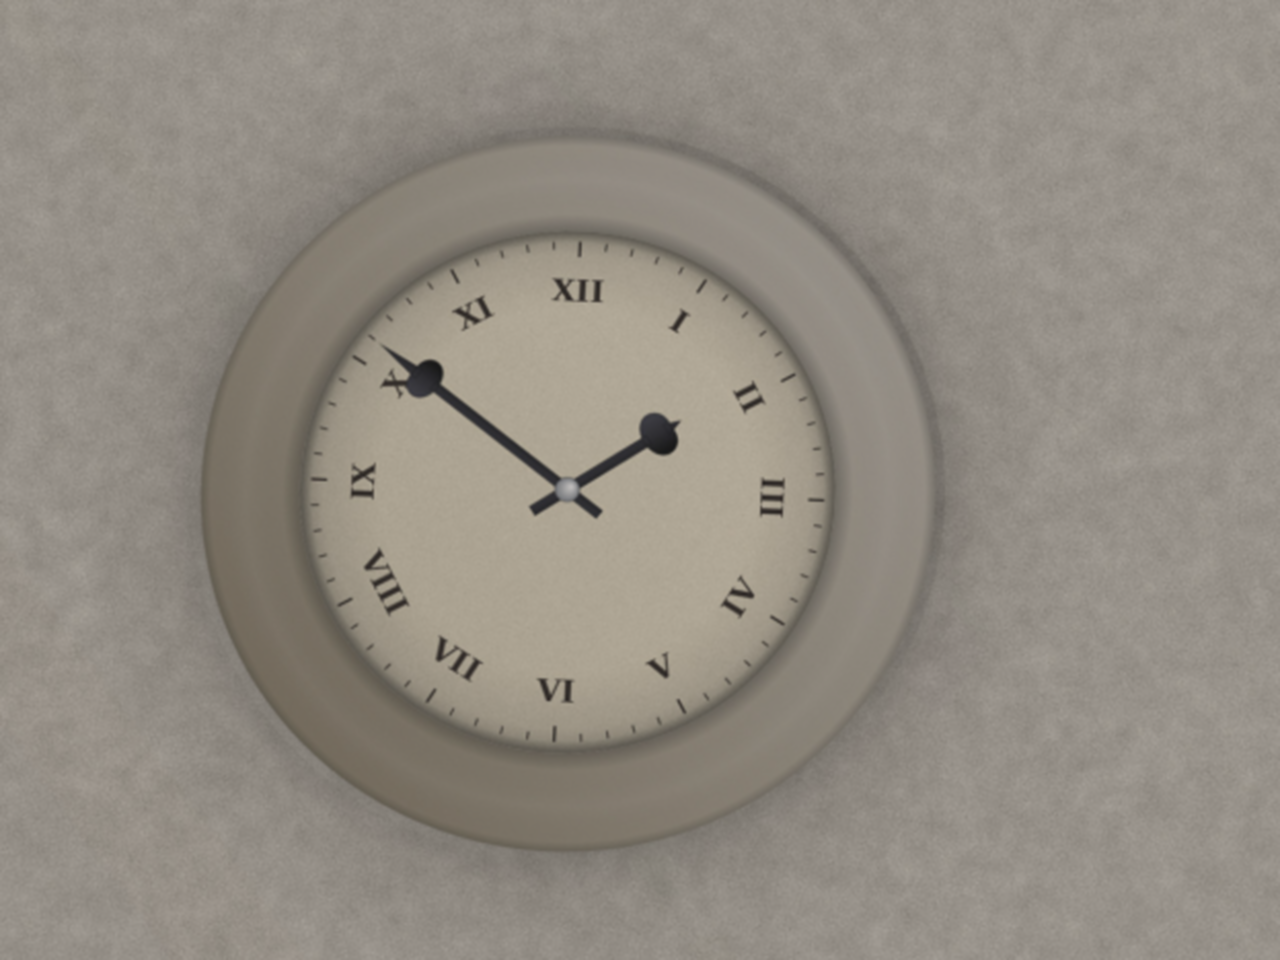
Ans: {"hour": 1, "minute": 51}
